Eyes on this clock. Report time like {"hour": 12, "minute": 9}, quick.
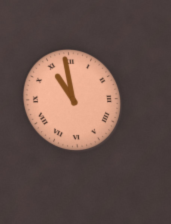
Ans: {"hour": 10, "minute": 59}
